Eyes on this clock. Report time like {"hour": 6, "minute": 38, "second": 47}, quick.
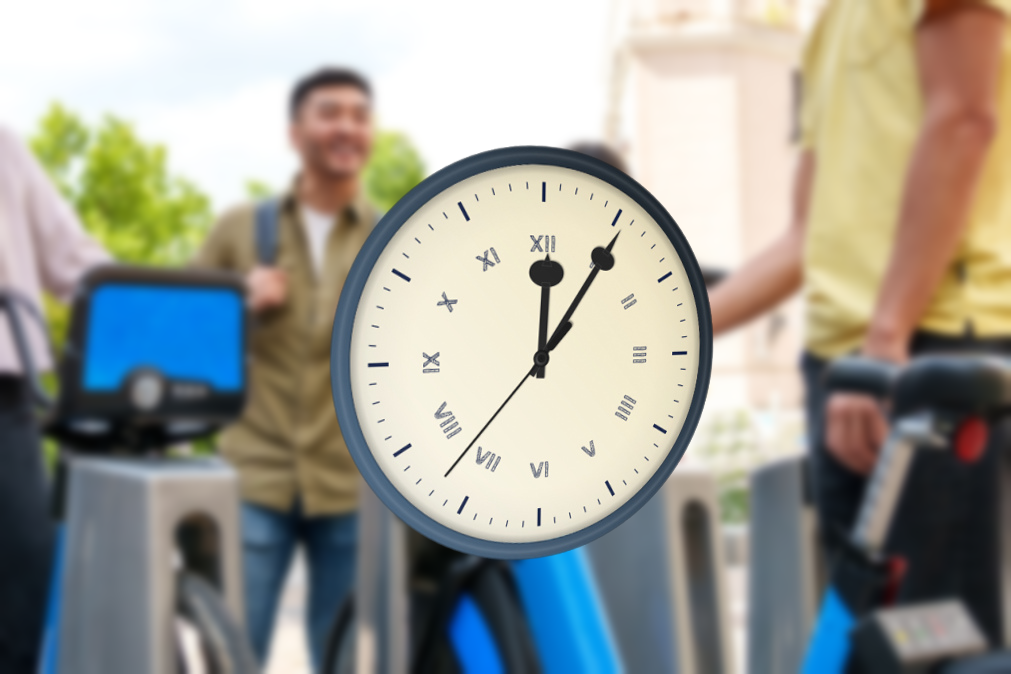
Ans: {"hour": 12, "minute": 5, "second": 37}
